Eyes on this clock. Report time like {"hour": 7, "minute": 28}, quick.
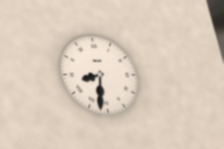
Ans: {"hour": 8, "minute": 32}
